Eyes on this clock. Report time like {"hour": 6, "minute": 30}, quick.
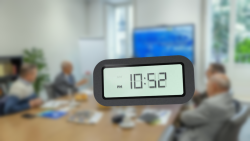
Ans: {"hour": 10, "minute": 52}
